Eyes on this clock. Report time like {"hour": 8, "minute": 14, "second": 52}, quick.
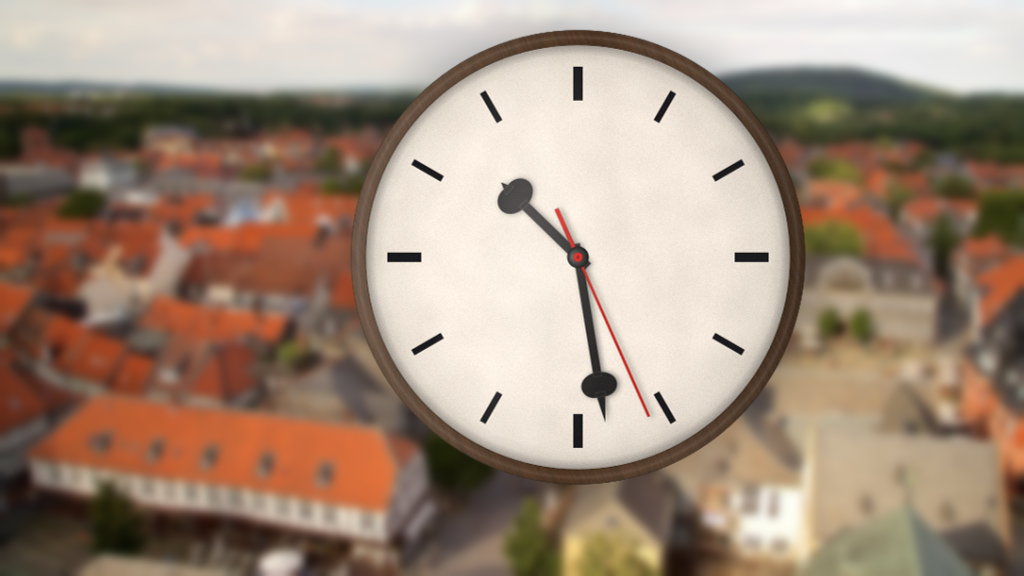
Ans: {"hour": 10, "minute": 28, "second": 26}
